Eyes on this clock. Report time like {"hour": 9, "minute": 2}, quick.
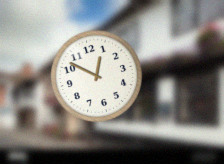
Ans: {"hour": 12, "minute": 52}
